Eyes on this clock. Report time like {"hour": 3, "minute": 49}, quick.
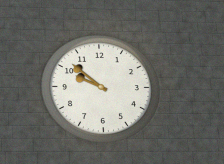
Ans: {"hour": 9, "minute": 52}
